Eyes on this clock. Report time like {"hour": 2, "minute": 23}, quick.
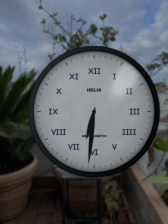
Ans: {"hour": 6, "minute": 31}
